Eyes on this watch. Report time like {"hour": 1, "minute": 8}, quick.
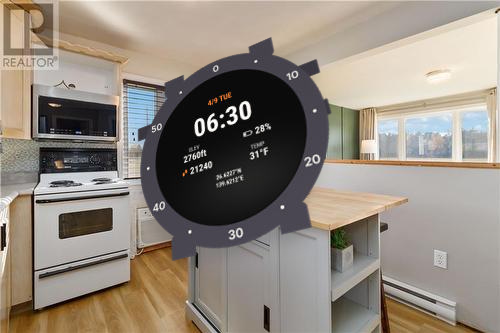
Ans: {"hour": 6, "minute": 30}
